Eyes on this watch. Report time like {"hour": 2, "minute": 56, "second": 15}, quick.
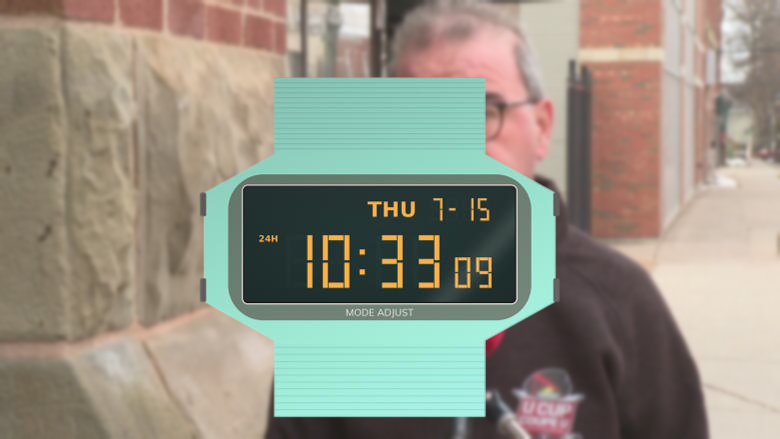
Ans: {"hour": 10, "minute": 33, "second": 9}
